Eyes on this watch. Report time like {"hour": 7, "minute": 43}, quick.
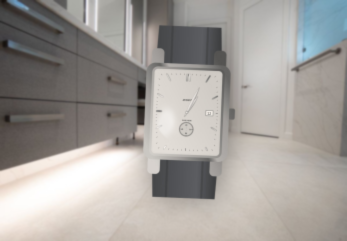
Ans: {"hour": 1, "minute": 4}
